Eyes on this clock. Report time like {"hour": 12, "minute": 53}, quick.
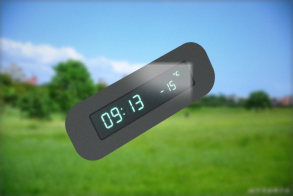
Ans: {"hour": 9, "minute": 13}
